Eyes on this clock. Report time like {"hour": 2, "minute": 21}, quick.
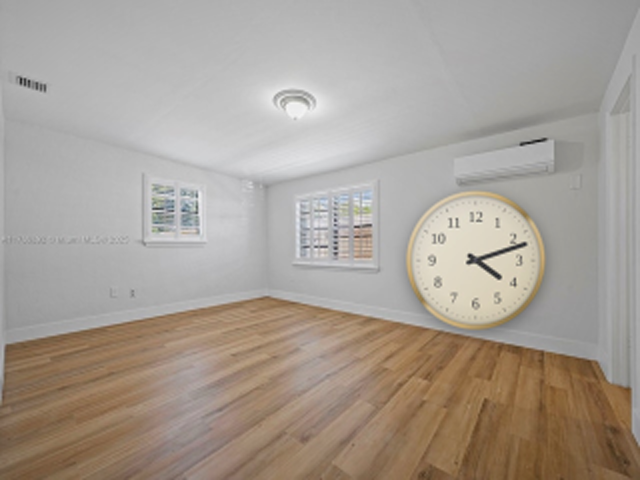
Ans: {"hour": 4, "minute": 12}
